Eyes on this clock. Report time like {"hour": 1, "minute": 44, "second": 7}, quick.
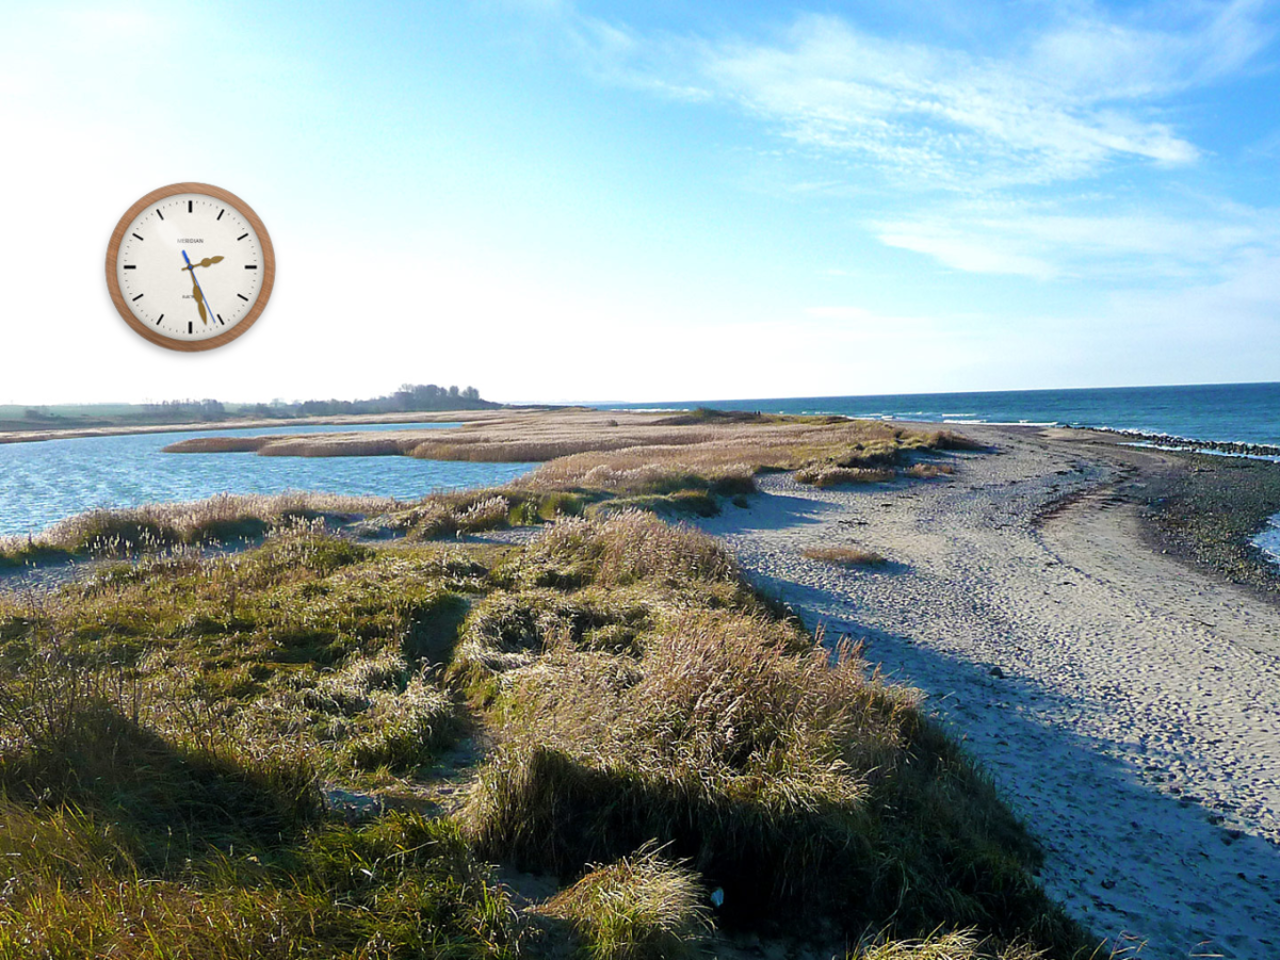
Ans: {"hour": 2, "minute": 27, "second": 26}
